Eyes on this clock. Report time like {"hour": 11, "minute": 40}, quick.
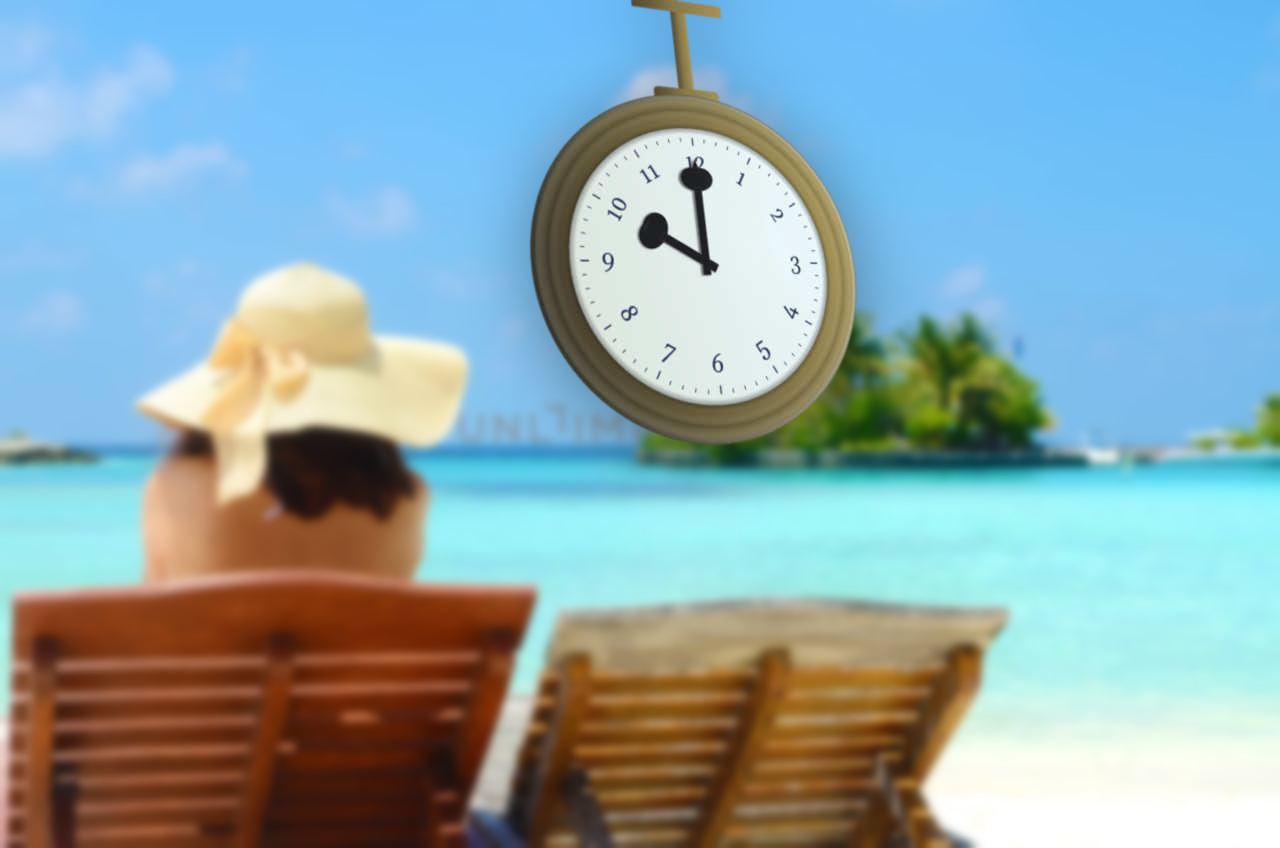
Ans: {"hour": 10, "minute": 0}
